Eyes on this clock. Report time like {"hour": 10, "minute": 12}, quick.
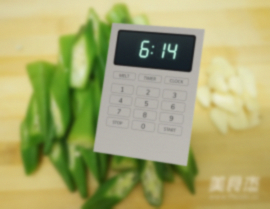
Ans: {"hour": 6, "minute": 14}
